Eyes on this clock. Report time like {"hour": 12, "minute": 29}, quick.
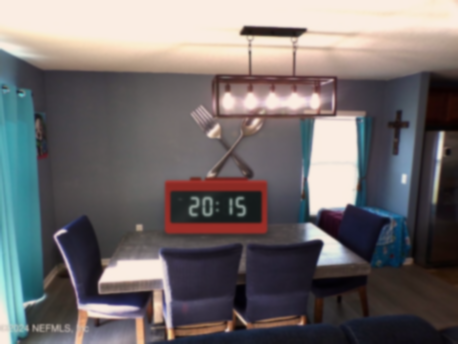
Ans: {"hour": 20, "minute": 15}
